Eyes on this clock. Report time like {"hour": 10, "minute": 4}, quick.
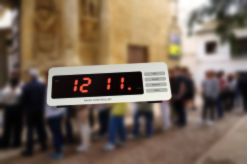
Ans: {"hour": 12, "minute": 11}
